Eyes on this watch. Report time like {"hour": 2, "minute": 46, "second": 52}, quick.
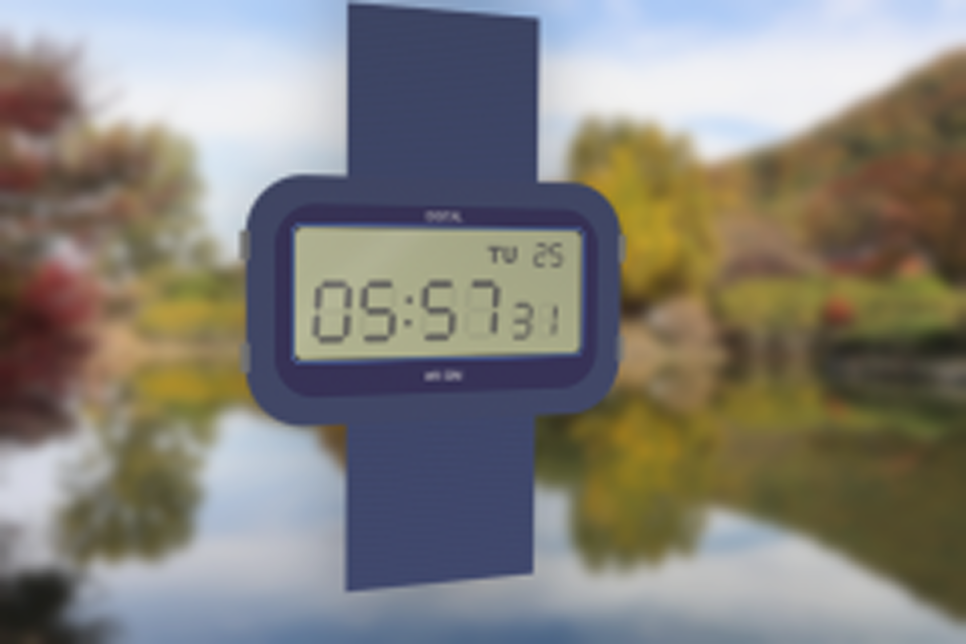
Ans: {"hour": 5, "minute": 57, "second": 31}
